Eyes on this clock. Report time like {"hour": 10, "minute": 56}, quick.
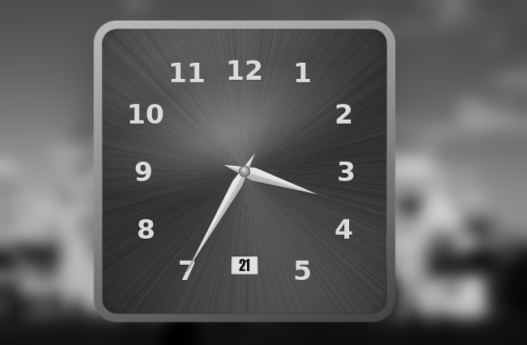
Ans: {"hour": 3, "minute": 35}
